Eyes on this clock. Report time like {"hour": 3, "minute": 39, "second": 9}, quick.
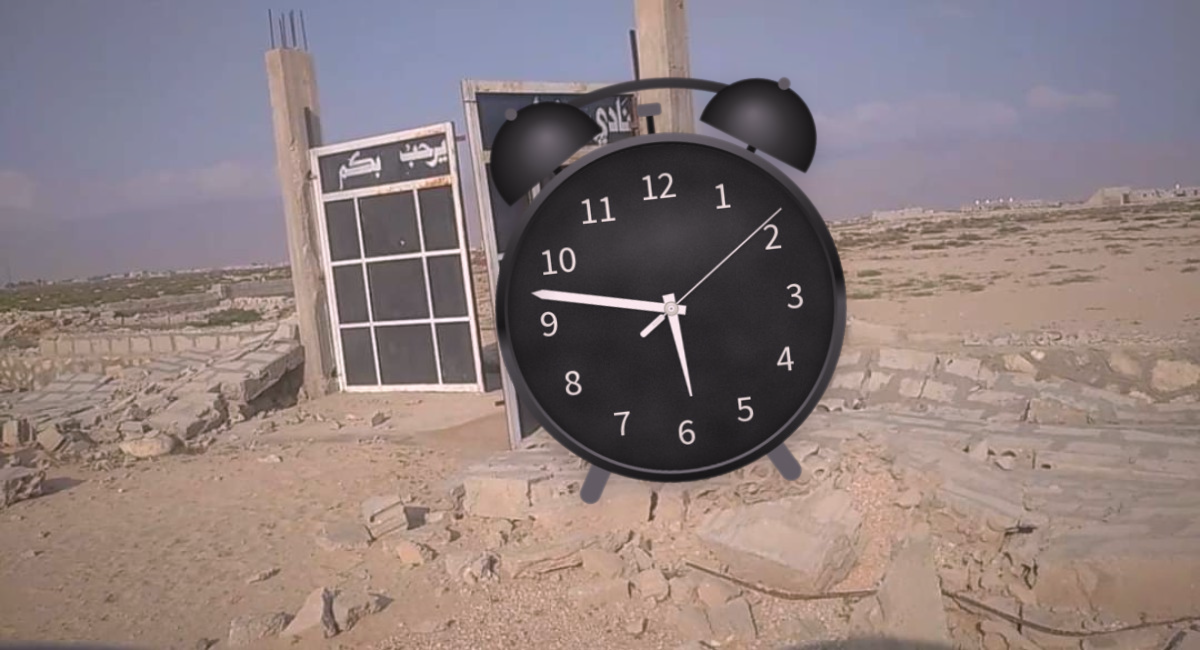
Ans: {"hour": 5, "minute": 47, "second": 9}
